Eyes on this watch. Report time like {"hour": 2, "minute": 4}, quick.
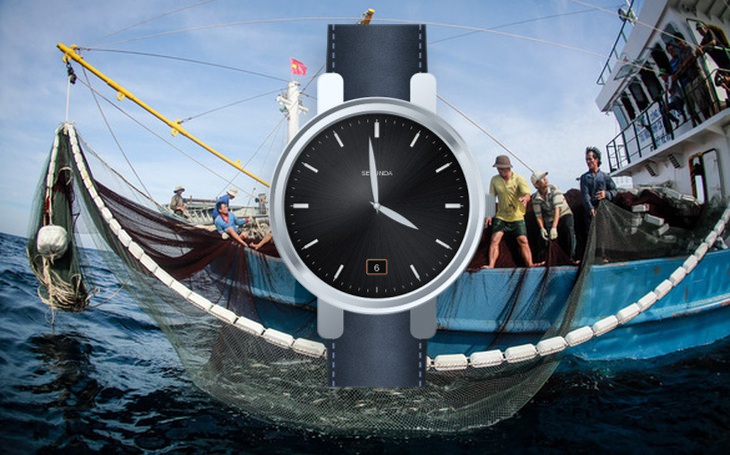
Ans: {"hour": 3, "minute": 59}
